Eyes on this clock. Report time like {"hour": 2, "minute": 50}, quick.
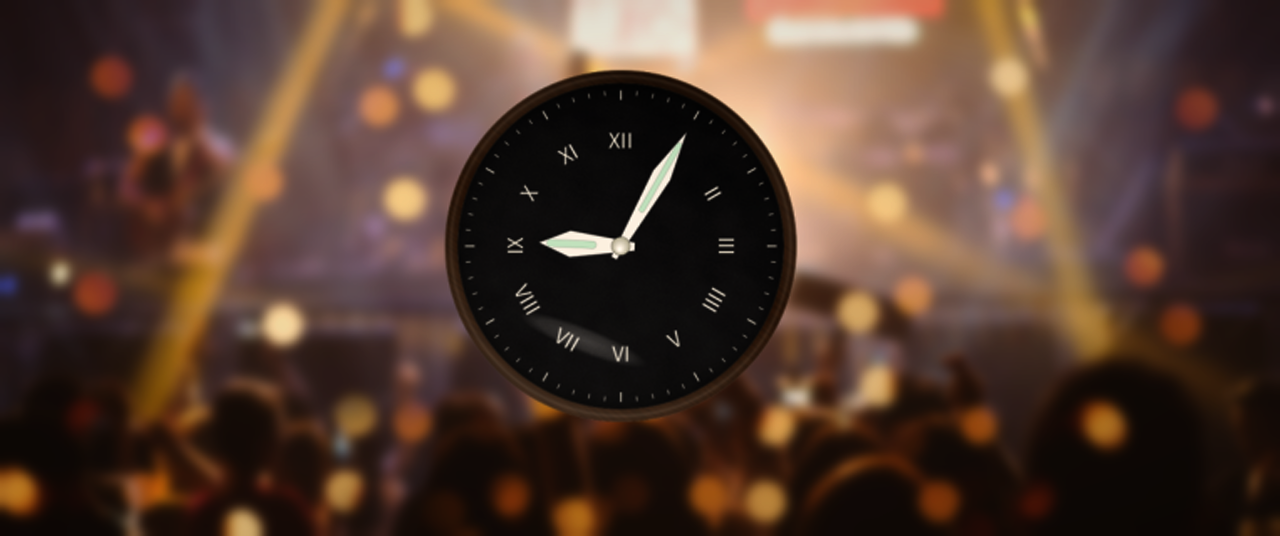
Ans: {"hour": 9, "minute": 5}
